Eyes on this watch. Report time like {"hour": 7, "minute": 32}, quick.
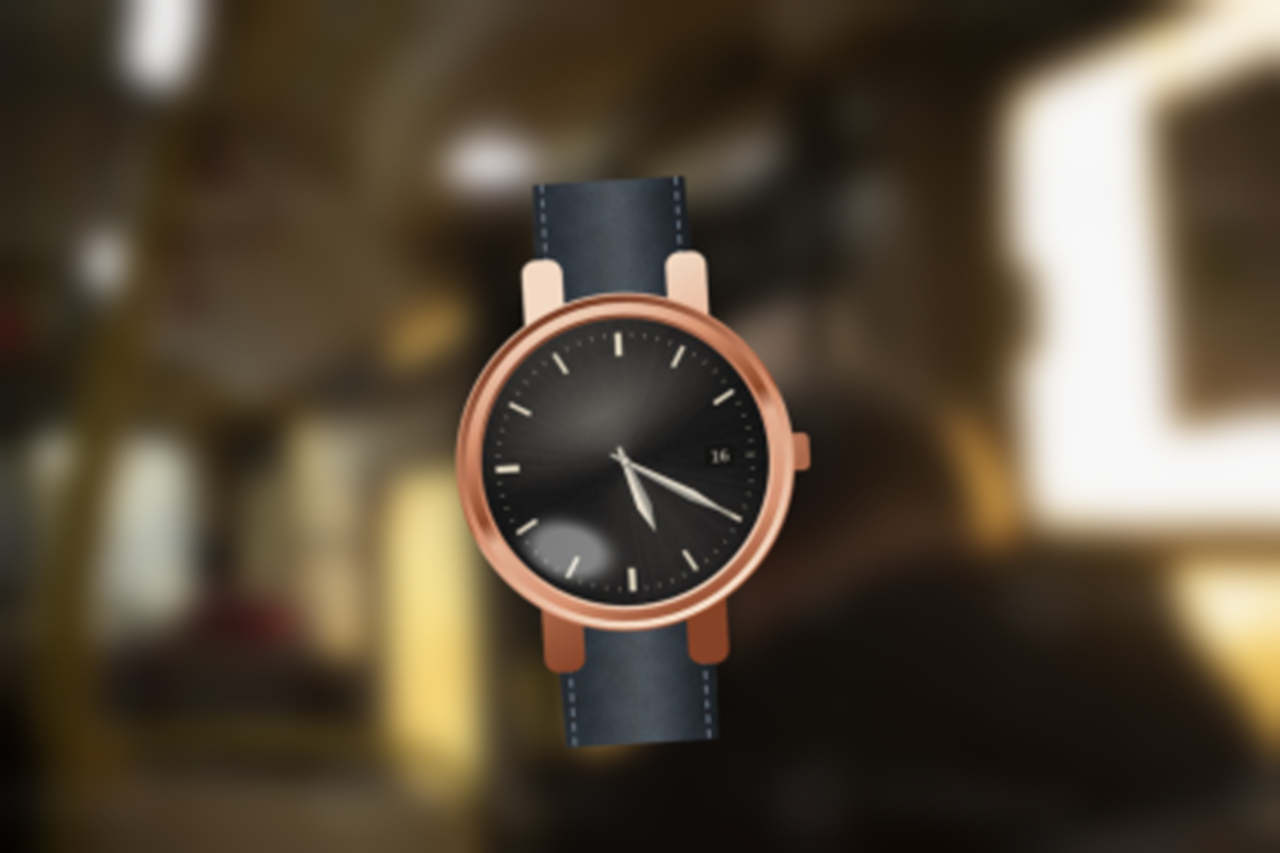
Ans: {"hour": 5, "minute": 20}
